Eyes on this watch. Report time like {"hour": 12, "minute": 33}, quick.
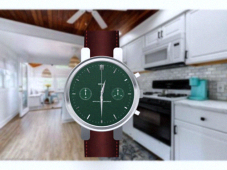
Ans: {"hour": 12, "minute": 30}
